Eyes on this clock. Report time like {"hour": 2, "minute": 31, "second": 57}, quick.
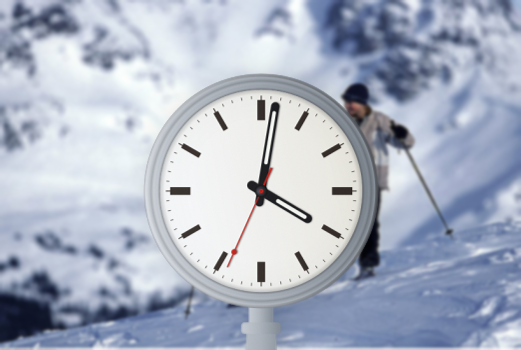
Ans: {"hour": 4, "minute": 1, "second": 34}
